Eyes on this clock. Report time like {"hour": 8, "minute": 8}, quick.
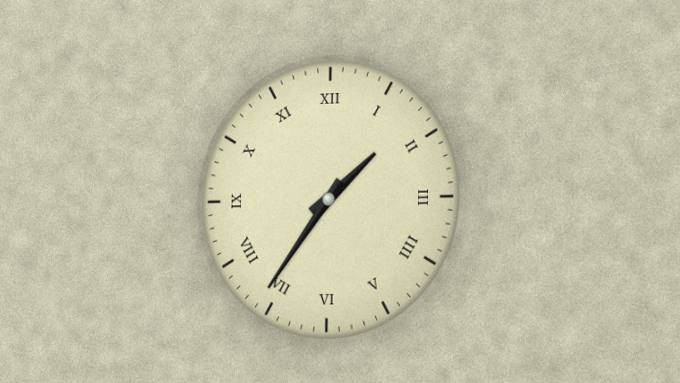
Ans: {"hour": 1, "minute": 36}
